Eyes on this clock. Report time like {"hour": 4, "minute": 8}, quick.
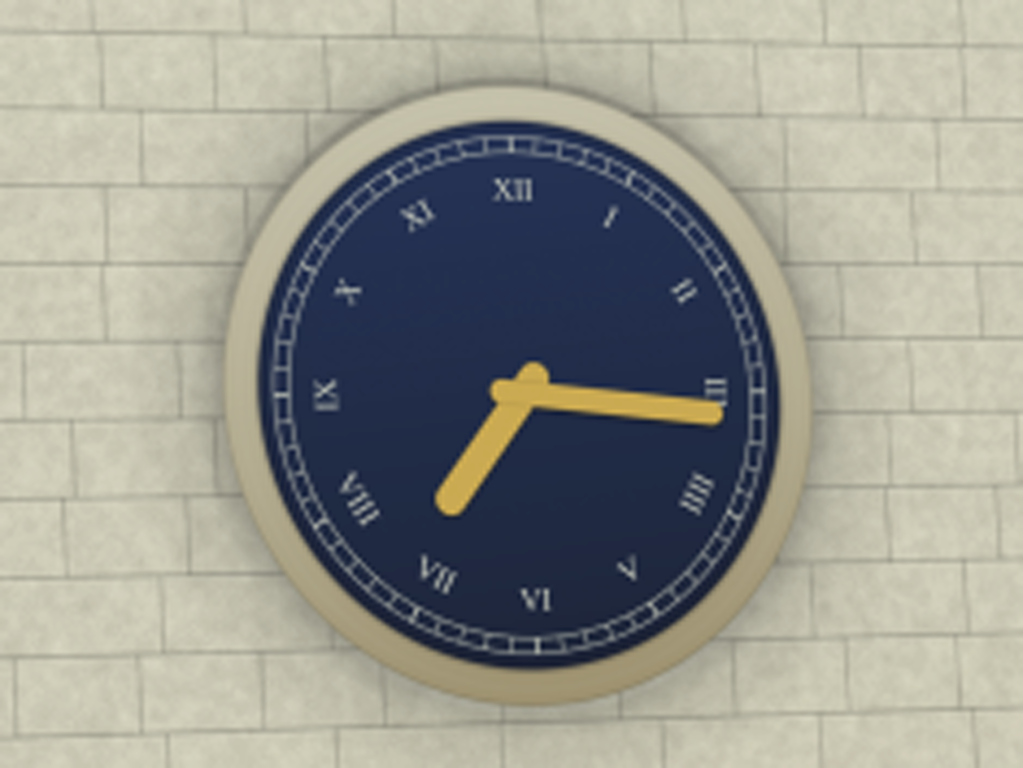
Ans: {"hour": 7, "minute": 16}
